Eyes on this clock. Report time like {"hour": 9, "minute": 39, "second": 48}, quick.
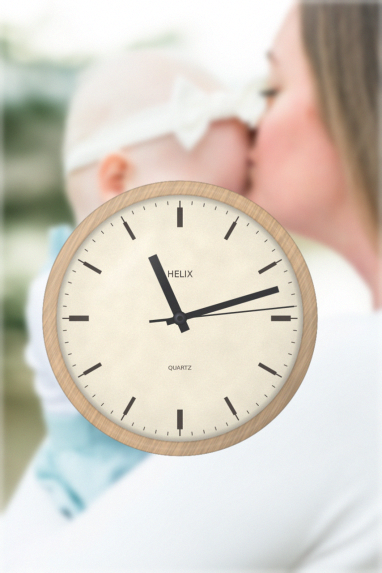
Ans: {"hour": 11, "minute": 12, "second": 14}
